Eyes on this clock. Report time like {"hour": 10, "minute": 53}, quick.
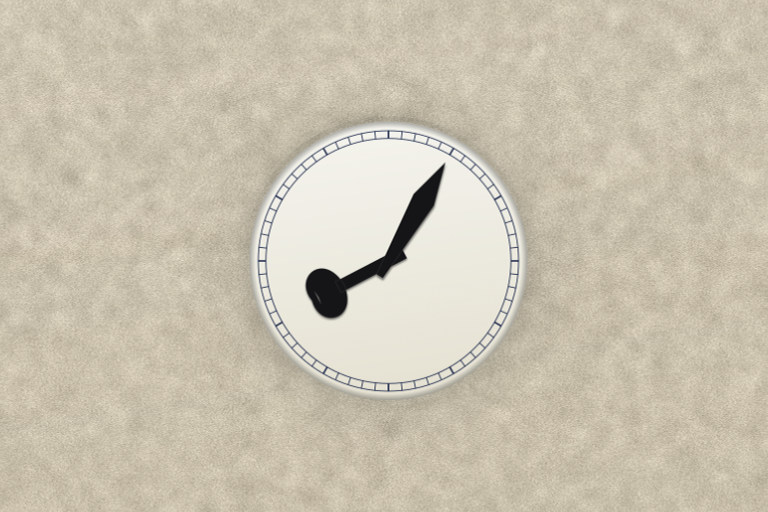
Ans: {"hour": 8, "minute": 5}
